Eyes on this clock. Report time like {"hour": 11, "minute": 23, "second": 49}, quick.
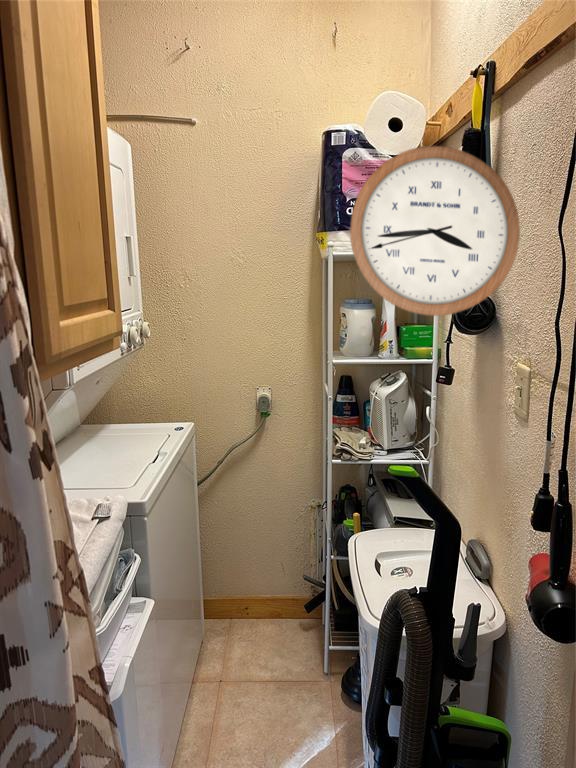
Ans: {"hour": 3, "minute": 43, "second": 42}
